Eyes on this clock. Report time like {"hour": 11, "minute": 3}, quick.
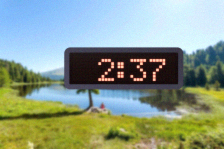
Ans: {"hour": 2, "minute": 37}
